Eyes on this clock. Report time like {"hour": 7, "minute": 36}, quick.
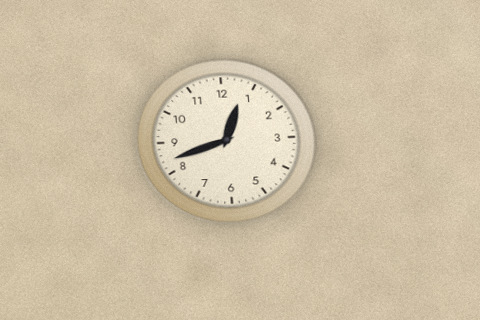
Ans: {"hour": 12, "minute": 42}
